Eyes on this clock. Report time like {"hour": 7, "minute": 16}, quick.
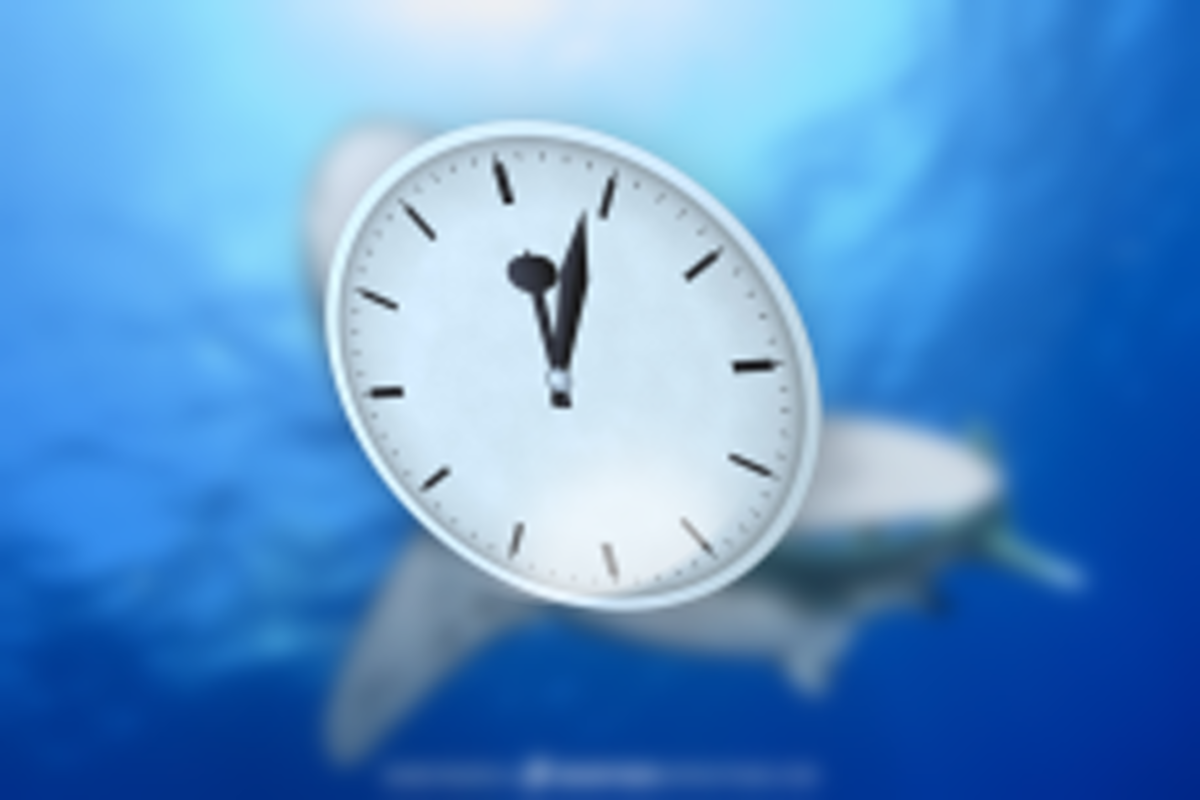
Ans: {"hour": 12, "minute": 4}
